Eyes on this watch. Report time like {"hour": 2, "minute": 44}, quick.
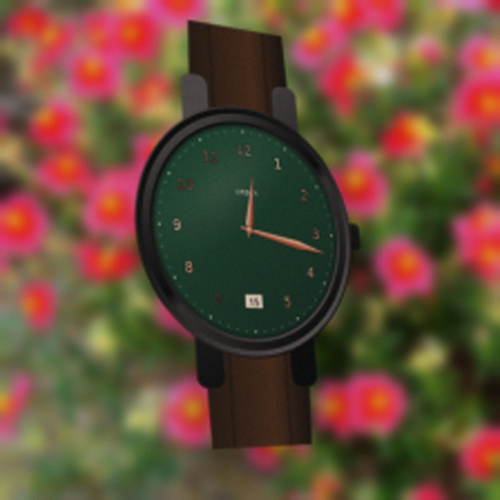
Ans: {"hour": 12, "minute": 17}
